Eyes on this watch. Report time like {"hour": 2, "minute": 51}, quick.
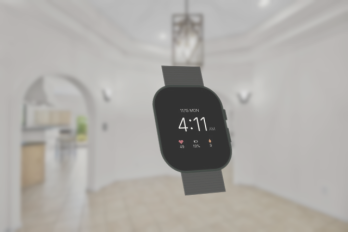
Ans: {"hour": 4, "minute": 11}
